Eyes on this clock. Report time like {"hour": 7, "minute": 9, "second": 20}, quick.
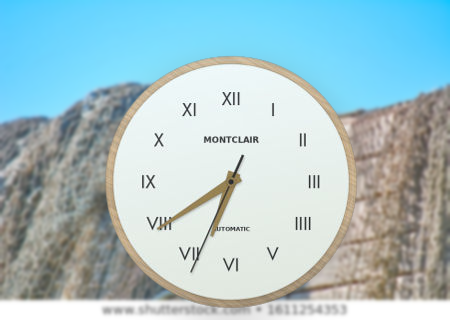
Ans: {"hour": 6, "minute": 39, "second": 34}
